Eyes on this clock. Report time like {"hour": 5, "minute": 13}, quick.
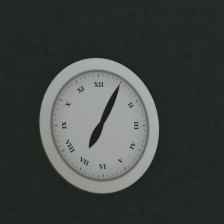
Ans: {"hour": 7, "minute": 5}
